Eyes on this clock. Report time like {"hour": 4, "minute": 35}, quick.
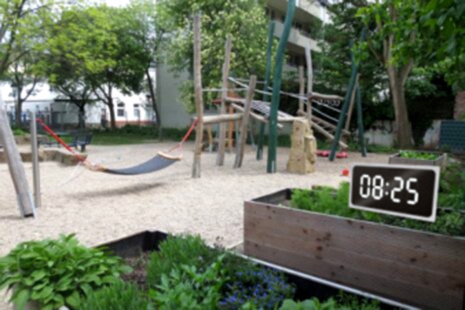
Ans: {"hour": 8, "minute": 25}
